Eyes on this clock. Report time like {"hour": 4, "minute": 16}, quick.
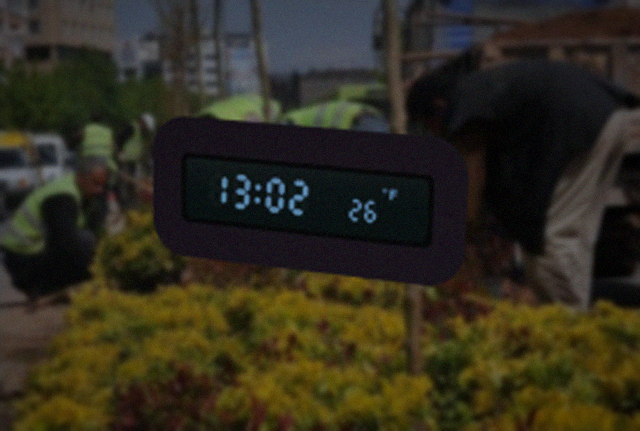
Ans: {"hour": 13, "minute": 2}
